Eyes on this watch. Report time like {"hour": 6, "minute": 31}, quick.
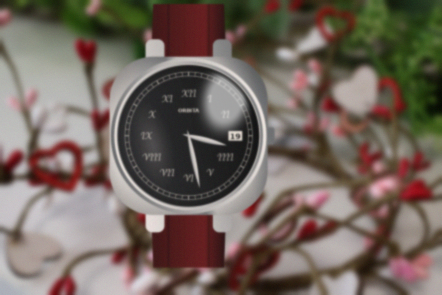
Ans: {"hour": 3, "minute": 28}
